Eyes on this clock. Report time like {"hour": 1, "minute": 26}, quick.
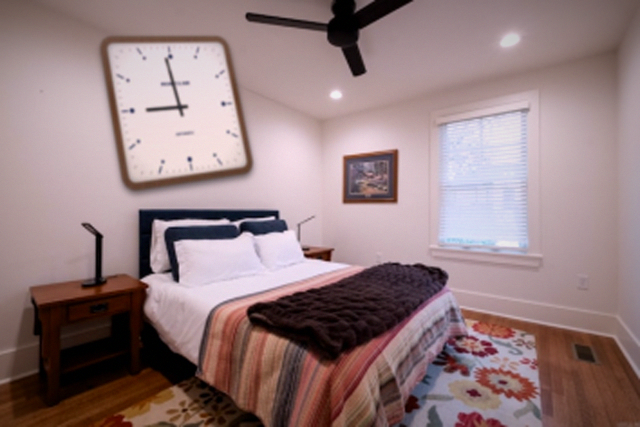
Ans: {"hour": 8, "minute": 59}
